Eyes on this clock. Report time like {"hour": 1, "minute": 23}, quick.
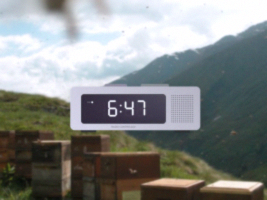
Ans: {"hour": 6, "minute": 47}
